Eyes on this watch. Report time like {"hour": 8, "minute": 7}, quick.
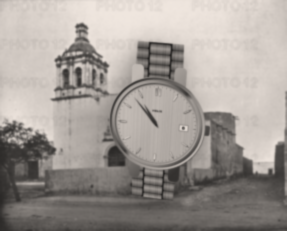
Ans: {"hour": 10, "minute": 53}
